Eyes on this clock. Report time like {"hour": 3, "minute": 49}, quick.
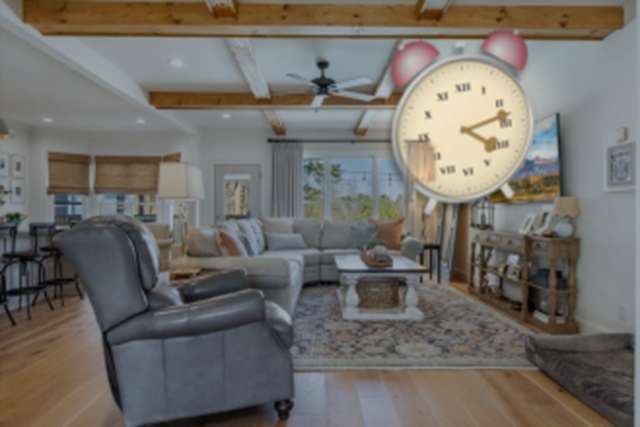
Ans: {"hour": 4, "minute": 13}
